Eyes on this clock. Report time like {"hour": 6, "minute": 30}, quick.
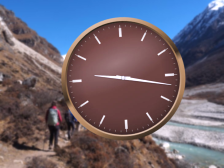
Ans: {"hour": 9, "minute": 17}
